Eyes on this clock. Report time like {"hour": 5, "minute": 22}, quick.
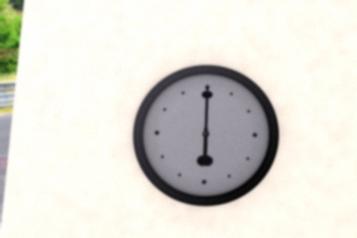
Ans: {"hour": 6, "minute": 0}
